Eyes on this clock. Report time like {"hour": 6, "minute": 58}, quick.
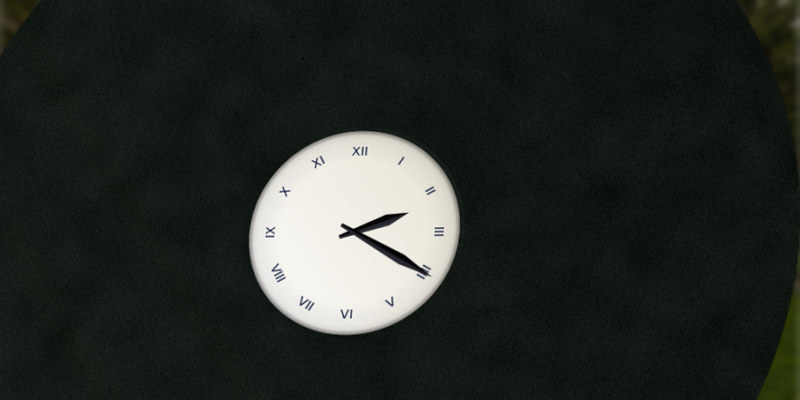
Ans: {"hour": 2, "minute": 20}
